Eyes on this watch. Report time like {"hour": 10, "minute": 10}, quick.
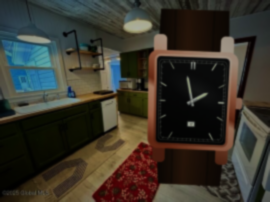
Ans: {"hour": 1, "minute": 58}
